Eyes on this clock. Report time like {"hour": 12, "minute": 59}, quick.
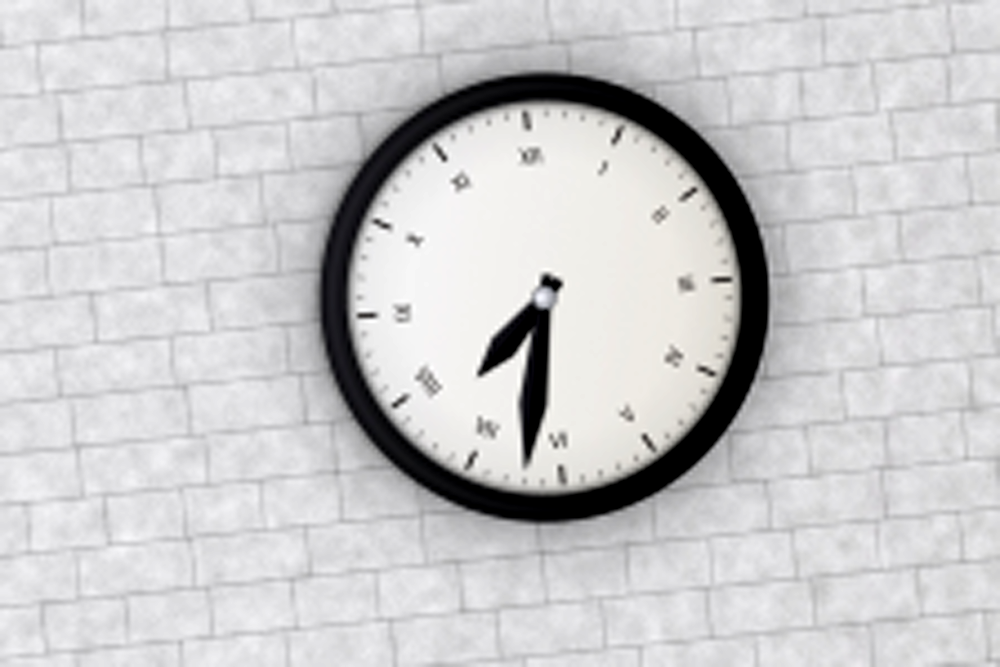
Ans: {"hour": 7, "minute": 32}
